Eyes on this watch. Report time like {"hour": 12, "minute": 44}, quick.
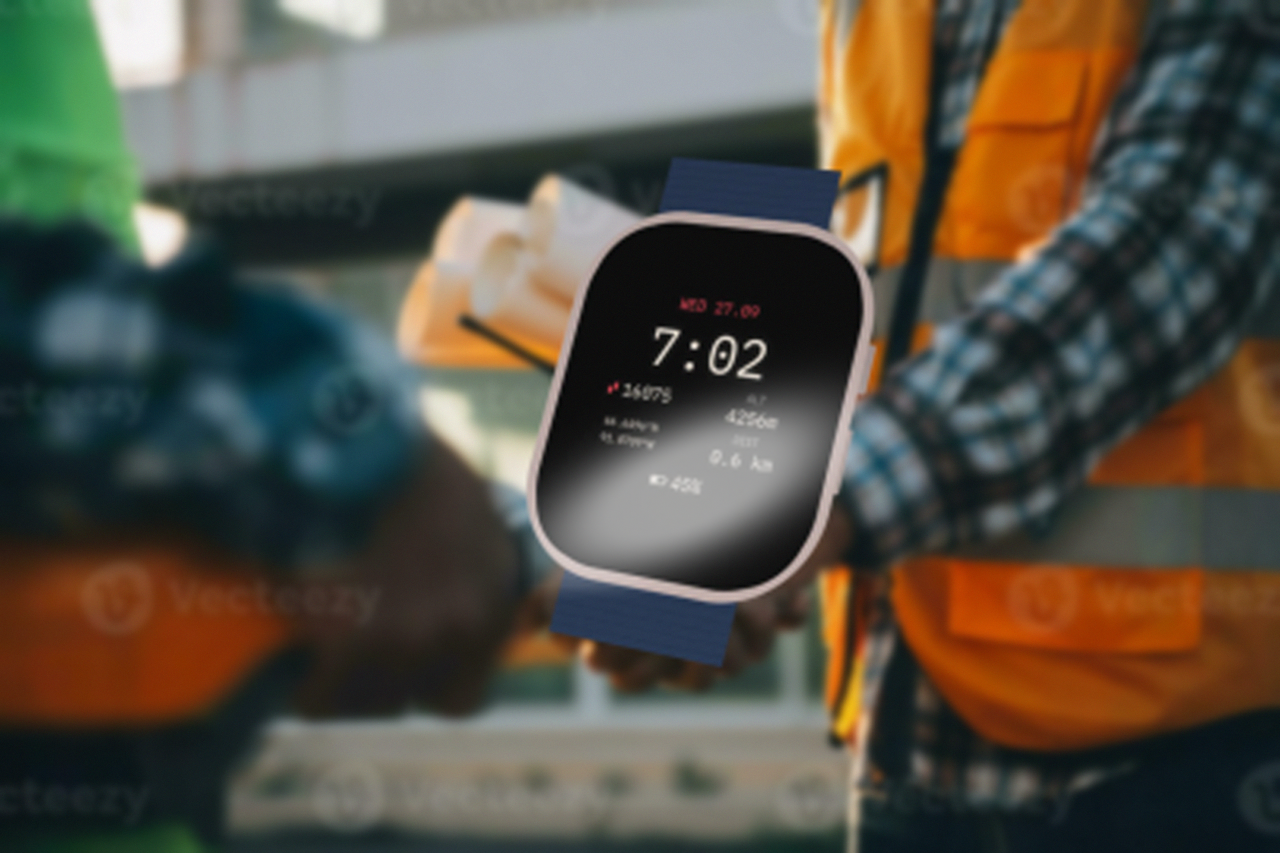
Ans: {"hour": 7, "minute": 2}
